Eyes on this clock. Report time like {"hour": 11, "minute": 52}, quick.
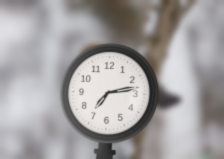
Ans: {"hour": 7, "minute": 13}
